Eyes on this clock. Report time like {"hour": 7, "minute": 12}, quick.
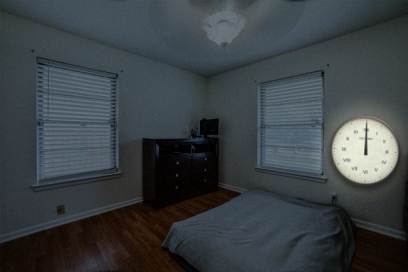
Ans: {"hour": 12, "minute": 0}
